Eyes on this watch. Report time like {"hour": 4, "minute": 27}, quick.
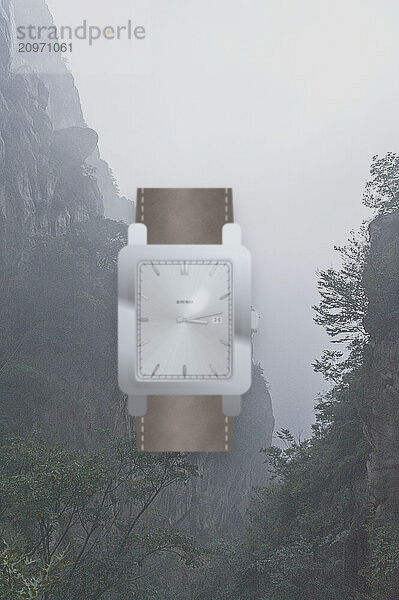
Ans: {"hour": 3, "minute": 13}
